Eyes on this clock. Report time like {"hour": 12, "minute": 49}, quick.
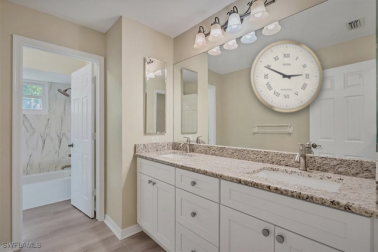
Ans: {"hour": 2, "minute": 49}
